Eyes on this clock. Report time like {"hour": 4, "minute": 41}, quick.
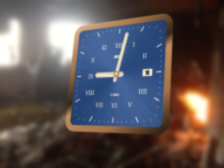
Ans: {"hour": 9, "minute": 2}
